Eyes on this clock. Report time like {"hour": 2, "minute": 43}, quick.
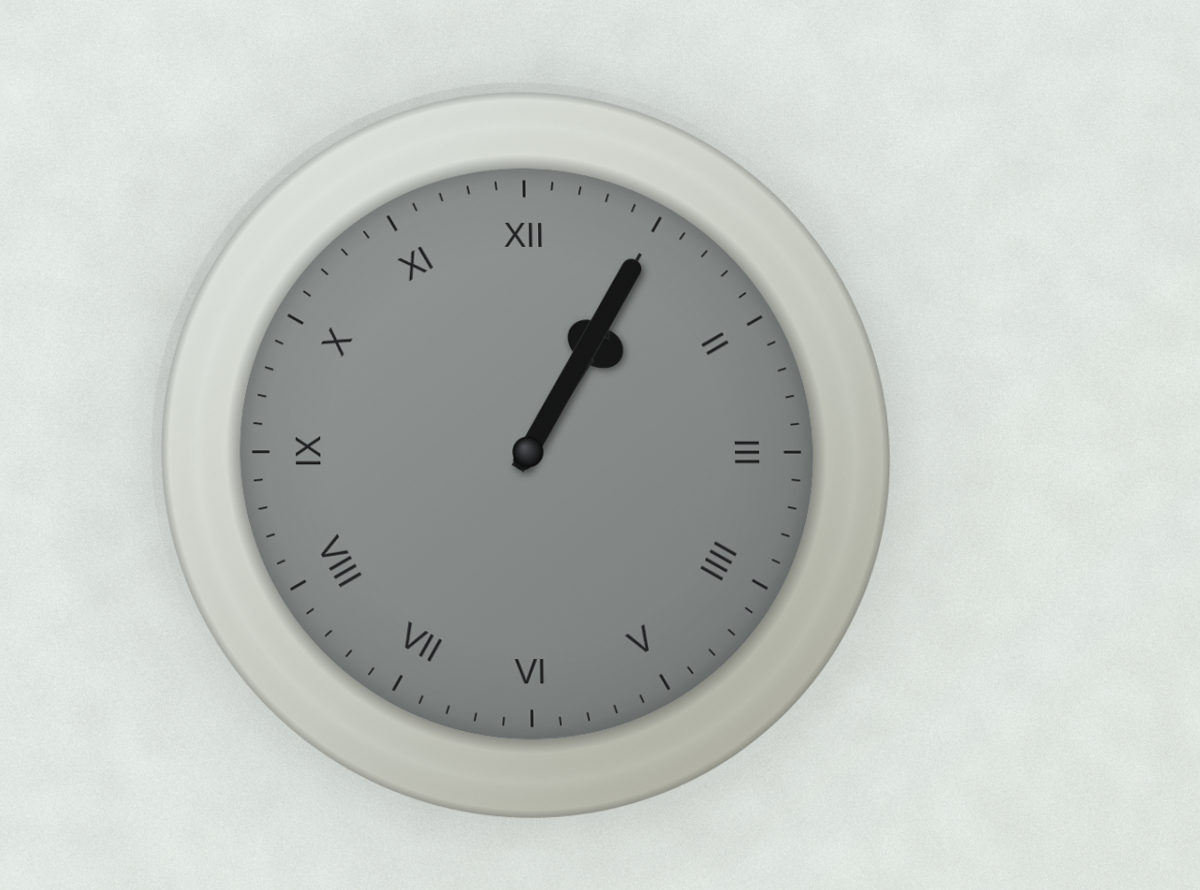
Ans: {"hour": 1, "minute": 5}
